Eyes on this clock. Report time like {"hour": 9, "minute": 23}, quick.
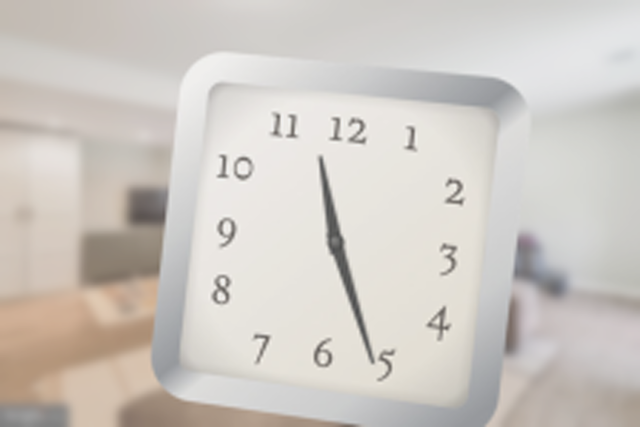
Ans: {"hour": 11, "minute": 26}
